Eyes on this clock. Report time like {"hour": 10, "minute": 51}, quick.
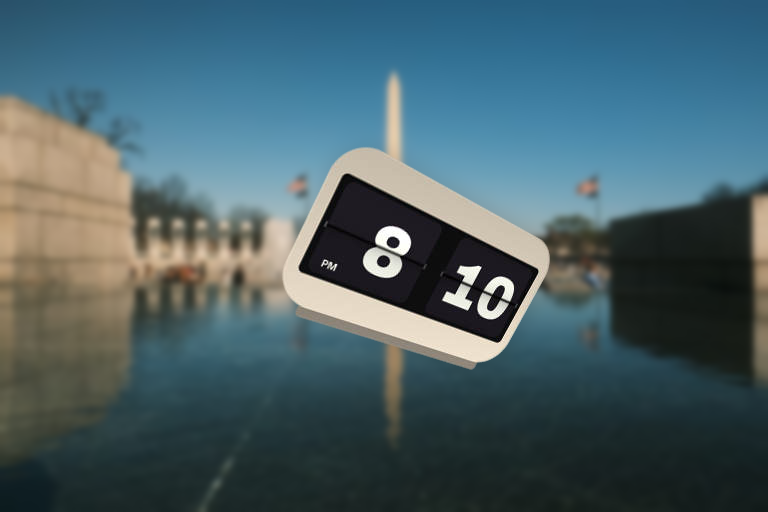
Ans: {"hour": 8, "minute": 10}
